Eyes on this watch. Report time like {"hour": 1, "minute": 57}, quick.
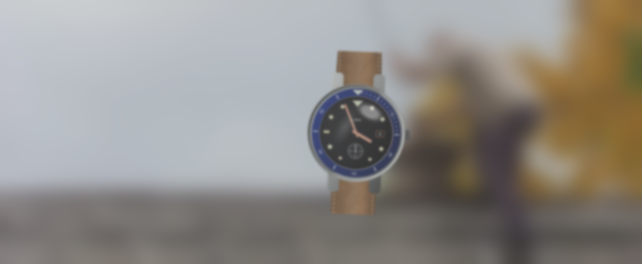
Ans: {"hour": 3, "minute": 56}
